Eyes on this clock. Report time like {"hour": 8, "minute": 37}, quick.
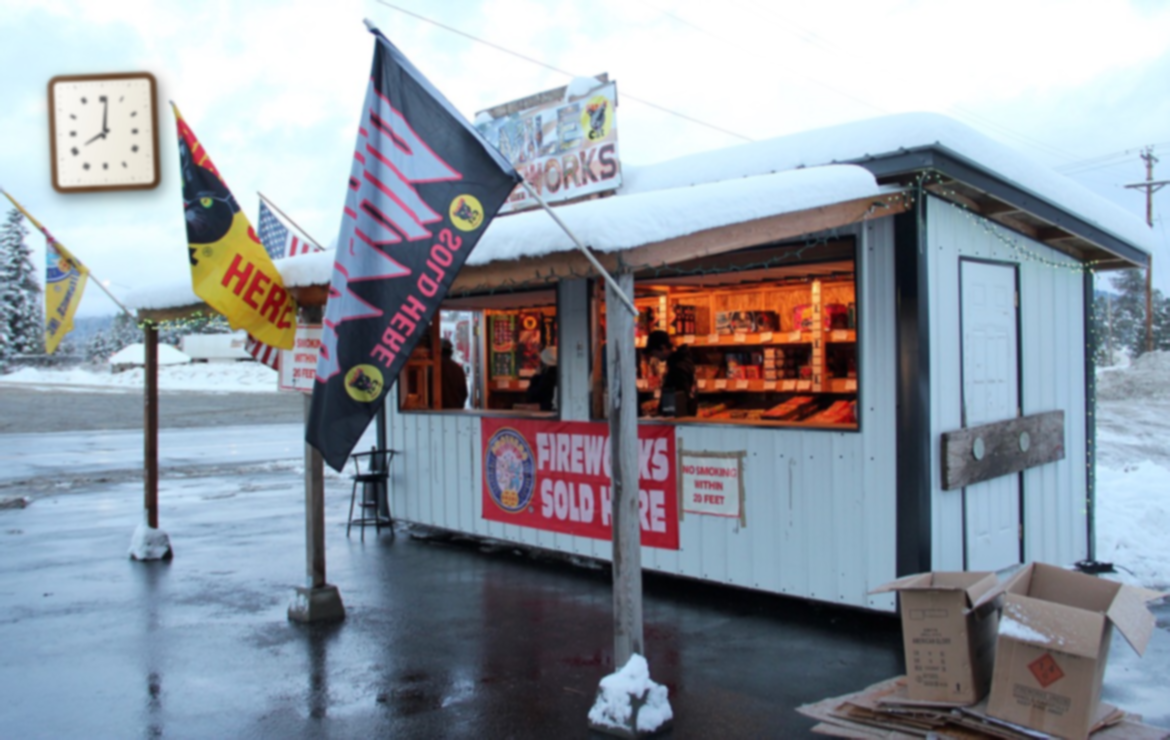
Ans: {"hour": 8, "minute": 1}
